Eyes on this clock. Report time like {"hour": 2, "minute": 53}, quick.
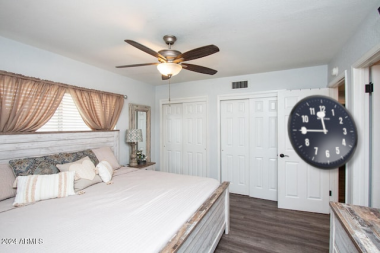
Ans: {"hour": 11, "minute": 45}
